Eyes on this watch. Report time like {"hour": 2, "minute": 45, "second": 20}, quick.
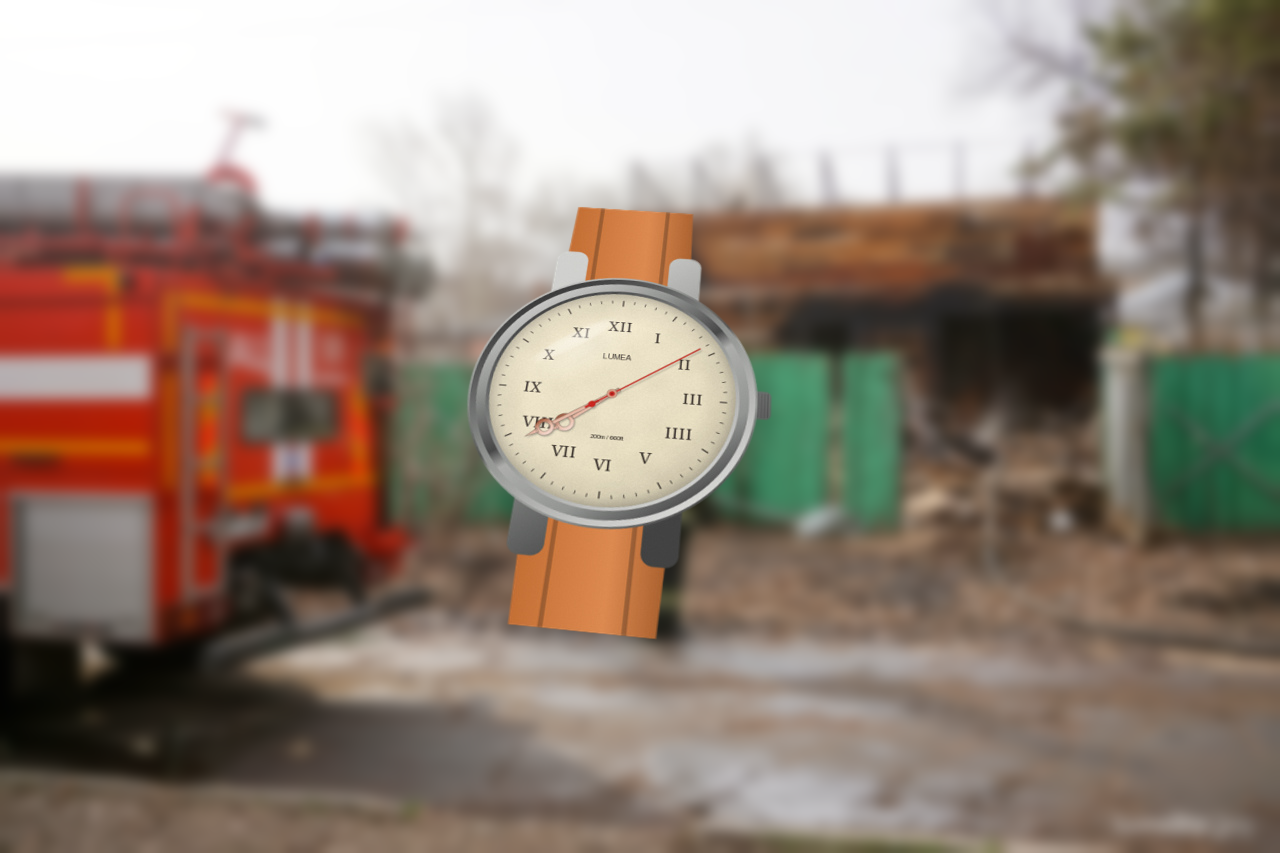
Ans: {"hour": 7, "minute": 39, "second": 9}
